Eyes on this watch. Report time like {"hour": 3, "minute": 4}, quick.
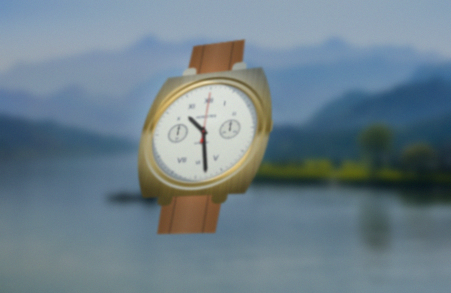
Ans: {"hour": 10, "minute": 28}
